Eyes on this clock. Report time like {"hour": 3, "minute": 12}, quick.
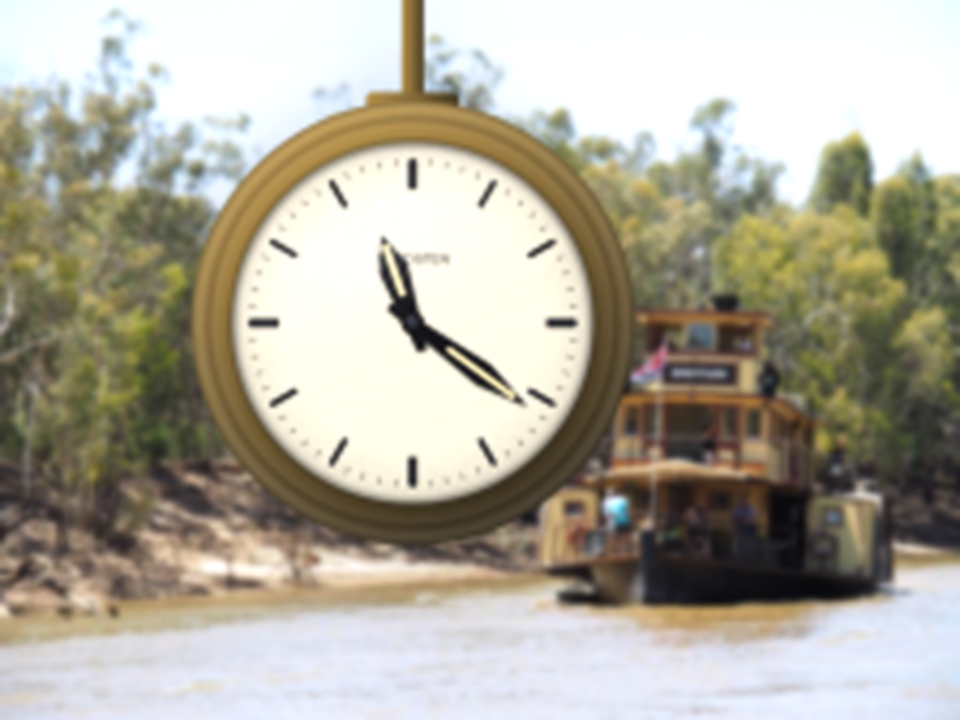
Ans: {"hour": 11, "minute": 21}
